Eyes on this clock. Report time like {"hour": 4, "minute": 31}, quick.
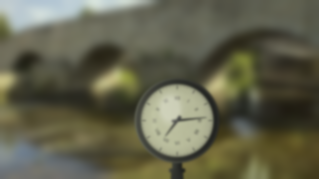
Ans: {"hour": 7, "minute": 14}
